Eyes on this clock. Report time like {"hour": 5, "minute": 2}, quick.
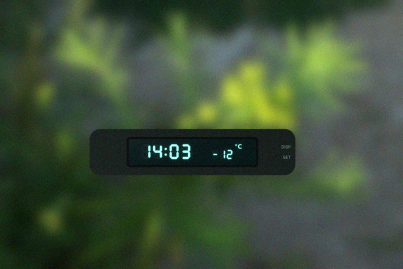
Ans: {"hour": 14, "minute": 3}
